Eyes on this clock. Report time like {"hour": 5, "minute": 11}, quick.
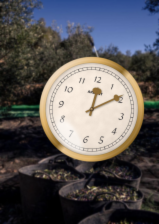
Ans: {"hour": 12, "minute": 9}
